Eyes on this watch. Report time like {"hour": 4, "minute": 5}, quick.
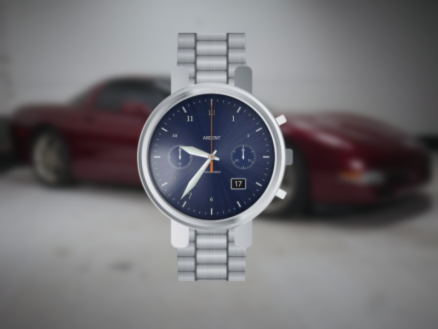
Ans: {"hour": 9, "minute": 36}
